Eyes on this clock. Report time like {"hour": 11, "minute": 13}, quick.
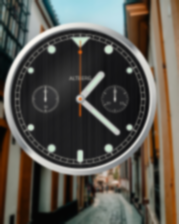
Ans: {"hour": 1, "minute": 22}
